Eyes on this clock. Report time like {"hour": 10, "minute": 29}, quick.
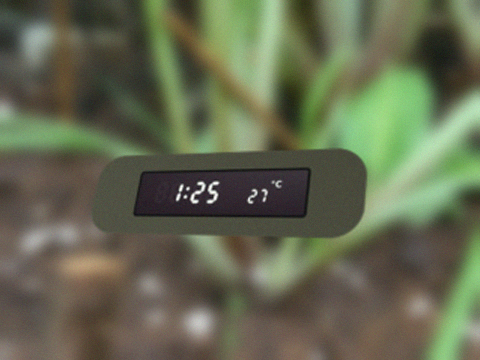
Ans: {"hour": 1, "minute": 25}
